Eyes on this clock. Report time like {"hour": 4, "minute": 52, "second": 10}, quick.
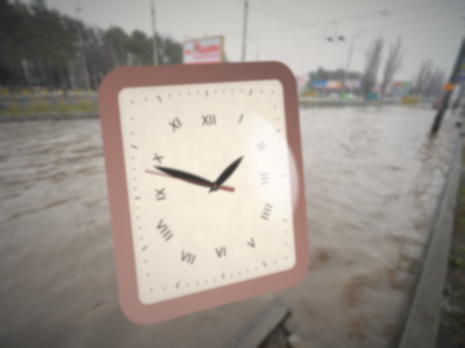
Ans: {"hour": 1, "minute": 48, "second": 48}
